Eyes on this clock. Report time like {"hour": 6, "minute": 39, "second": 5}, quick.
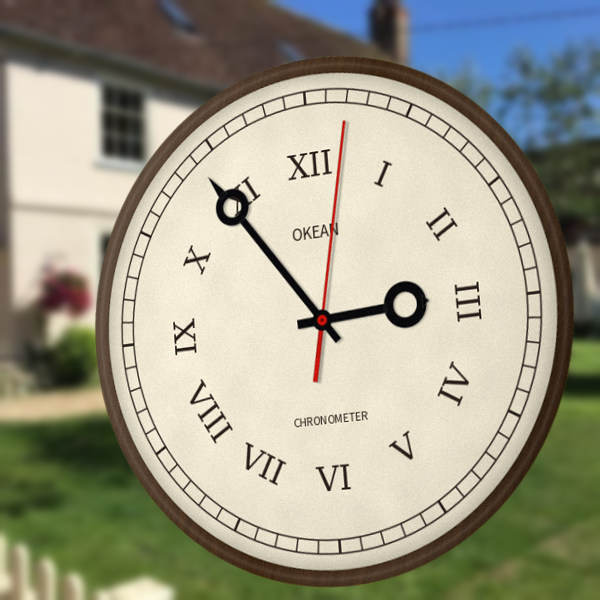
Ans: {"hour": 2, "minute": 54, "second": 2}
